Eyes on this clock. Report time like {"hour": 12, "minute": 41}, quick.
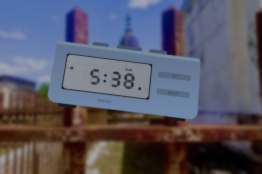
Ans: {"hour": 5, "minute": 38}
